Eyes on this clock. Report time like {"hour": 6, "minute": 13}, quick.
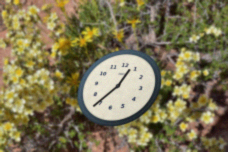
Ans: {"hour": 12, "minute": 36}
